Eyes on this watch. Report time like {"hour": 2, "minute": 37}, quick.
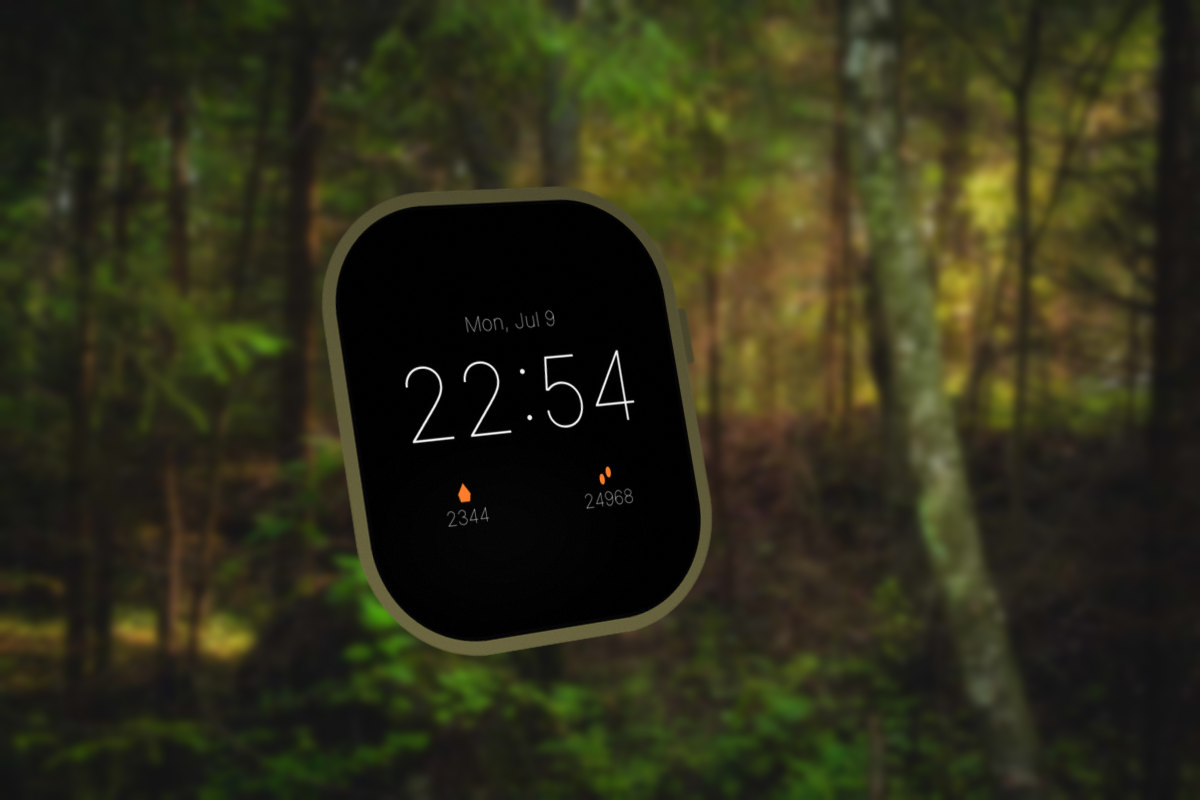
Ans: {"hour": 22, "minute": 54}
